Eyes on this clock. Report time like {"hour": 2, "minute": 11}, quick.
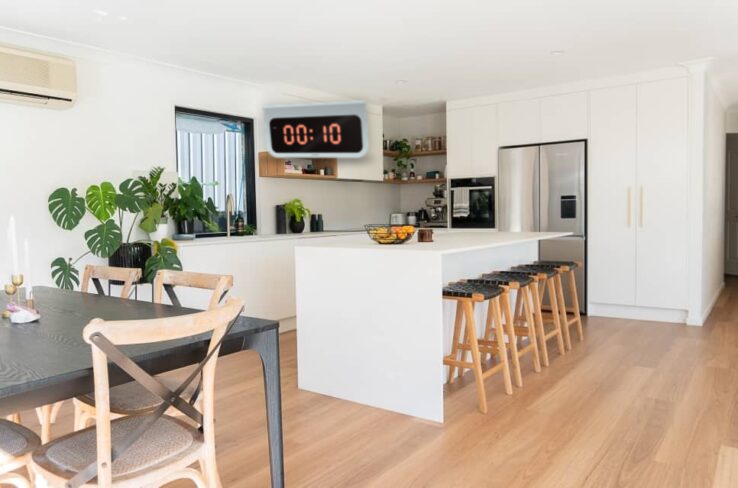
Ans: {"hour": 0, "minute": 10}
